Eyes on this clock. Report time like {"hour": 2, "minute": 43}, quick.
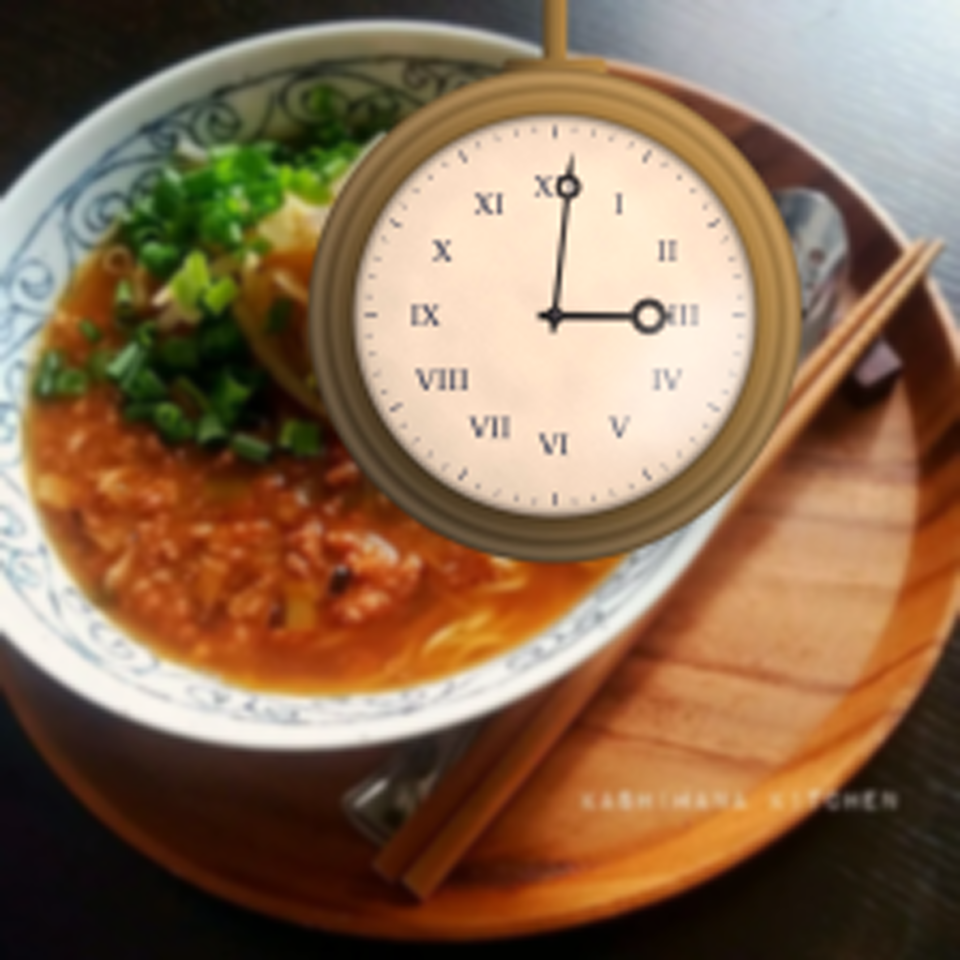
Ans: {"hour": 3, "minute": 1}
